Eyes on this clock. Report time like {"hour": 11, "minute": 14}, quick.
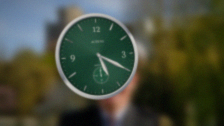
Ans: {"hour": 5, "minute": 20}
